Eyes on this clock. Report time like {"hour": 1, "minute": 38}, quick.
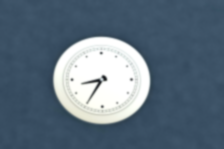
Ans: {"hour": 8, "minute": 35}
